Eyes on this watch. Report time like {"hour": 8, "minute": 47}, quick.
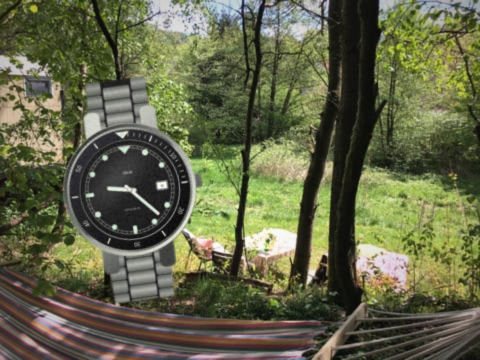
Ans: {"hour": 9, "minute": 23}
